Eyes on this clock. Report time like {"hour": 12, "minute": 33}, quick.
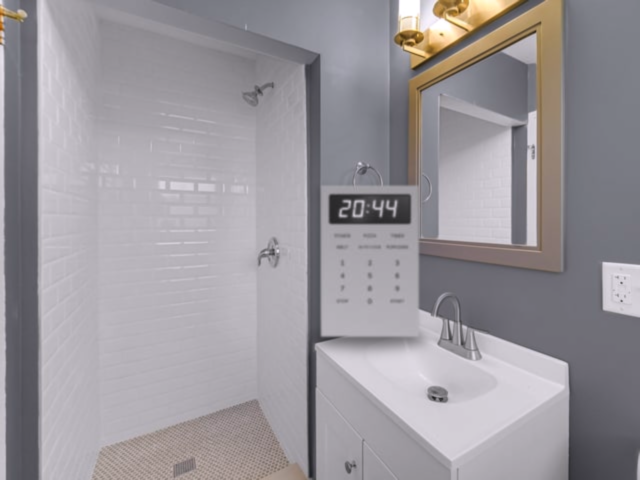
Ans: {"hour": 20, "minute": 44}
